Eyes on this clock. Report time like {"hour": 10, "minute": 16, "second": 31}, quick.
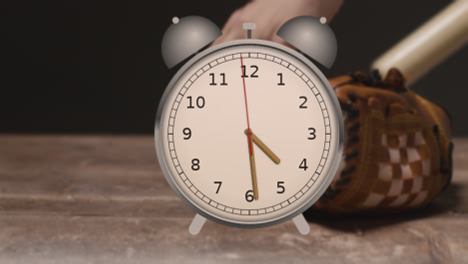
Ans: {"hour": 4, "minute": 28, "second": 59}
